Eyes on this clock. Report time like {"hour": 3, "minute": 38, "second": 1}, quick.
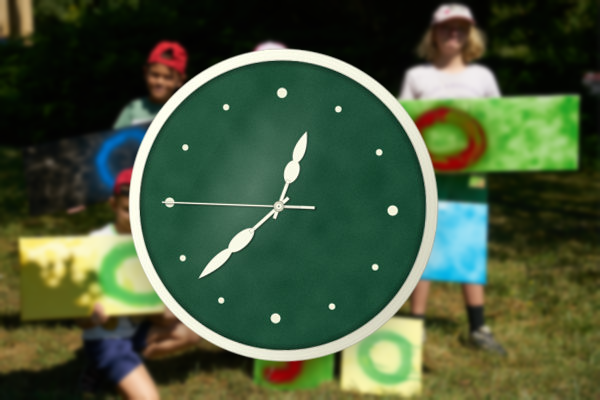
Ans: {"hour": 12, "minute": 37, "second": 45}
